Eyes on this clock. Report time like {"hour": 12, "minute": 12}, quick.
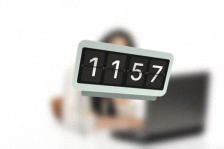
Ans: {"hour": 11, "minute": 57}
